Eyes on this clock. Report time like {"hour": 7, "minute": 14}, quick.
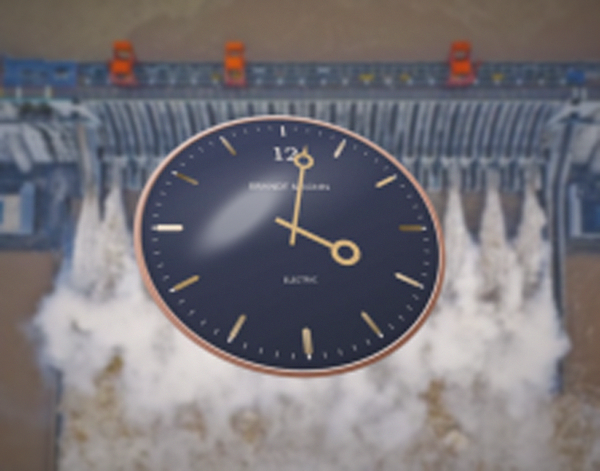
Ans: {"hour": 4, "minute": 2}
